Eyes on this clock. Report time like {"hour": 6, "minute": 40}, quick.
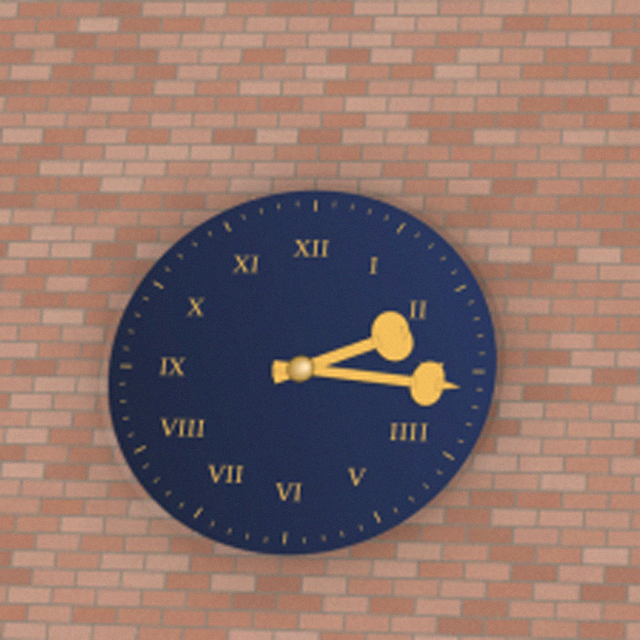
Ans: {"hour": 2, "minute": 16}
